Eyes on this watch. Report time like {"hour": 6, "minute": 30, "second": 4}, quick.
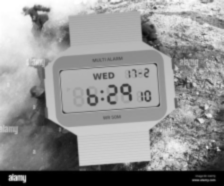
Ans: {"hour": 6, "minute": 29, "second": 10}
